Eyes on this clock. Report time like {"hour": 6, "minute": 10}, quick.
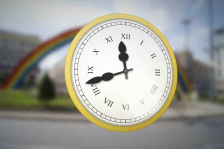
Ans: {"hour": 11, "minute": 42}
